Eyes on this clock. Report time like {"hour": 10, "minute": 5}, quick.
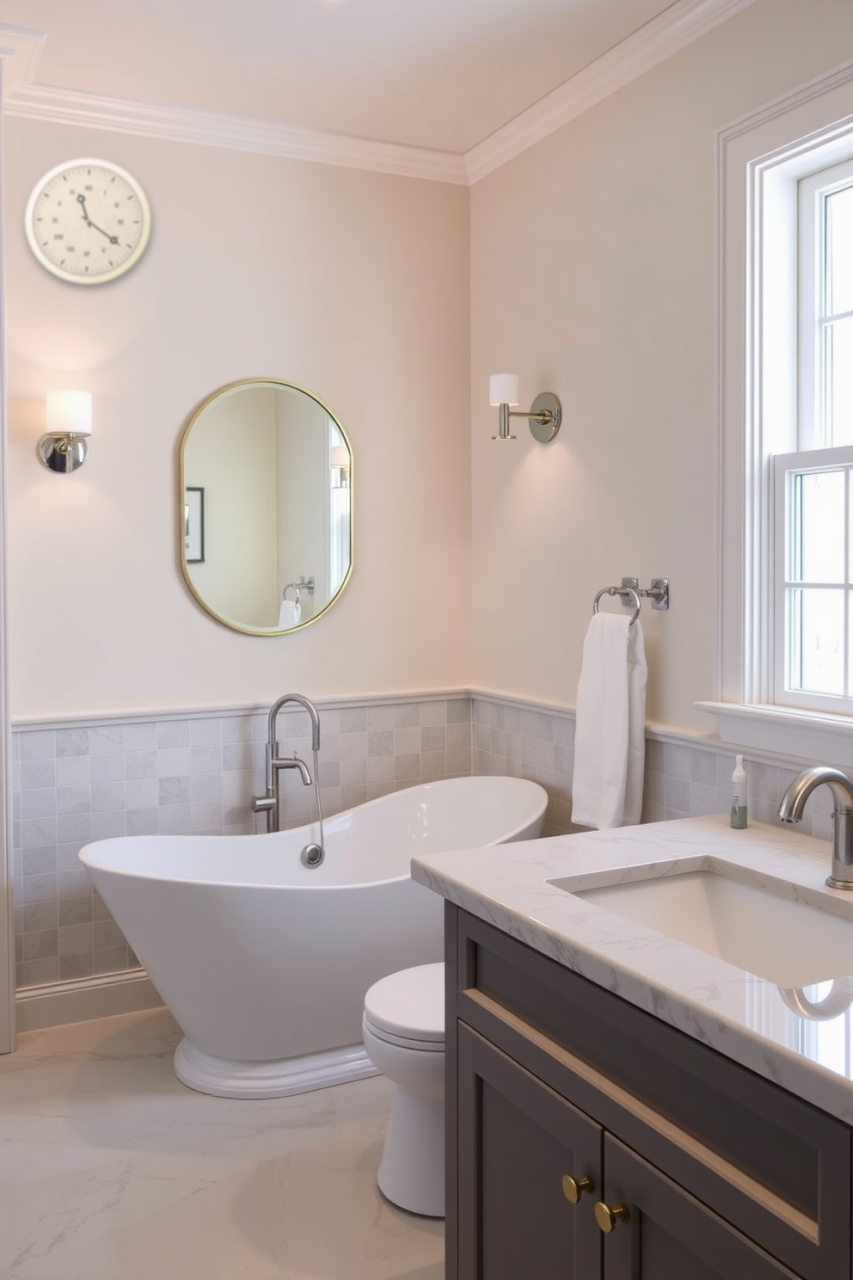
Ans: {"hour": 11, "minute": 21}
